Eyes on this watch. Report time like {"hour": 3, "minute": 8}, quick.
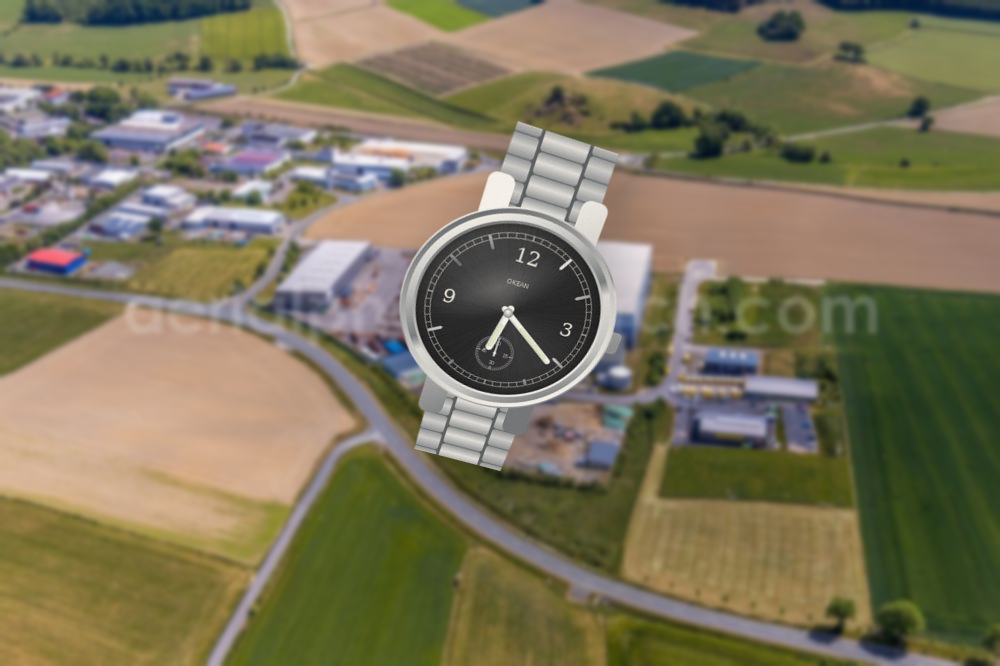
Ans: {"hour": 6, "minute": 21}
